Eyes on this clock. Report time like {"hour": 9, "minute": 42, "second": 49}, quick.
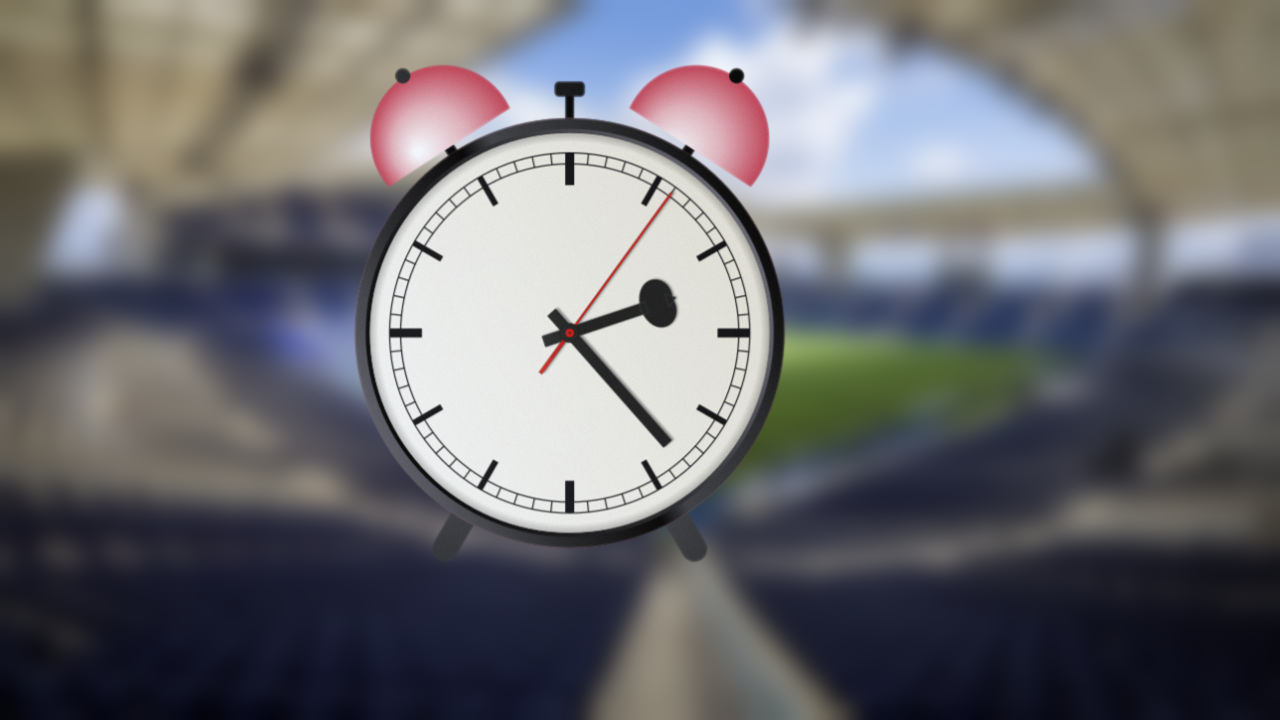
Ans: {"hour": 2, "minute": 23, "second": 6}
